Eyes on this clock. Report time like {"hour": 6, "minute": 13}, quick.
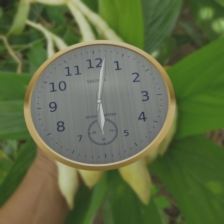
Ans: {"hour": 6, "minute": 2}
